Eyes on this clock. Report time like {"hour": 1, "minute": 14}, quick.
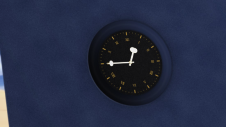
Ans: {"hour": 12, "minute": 45}
